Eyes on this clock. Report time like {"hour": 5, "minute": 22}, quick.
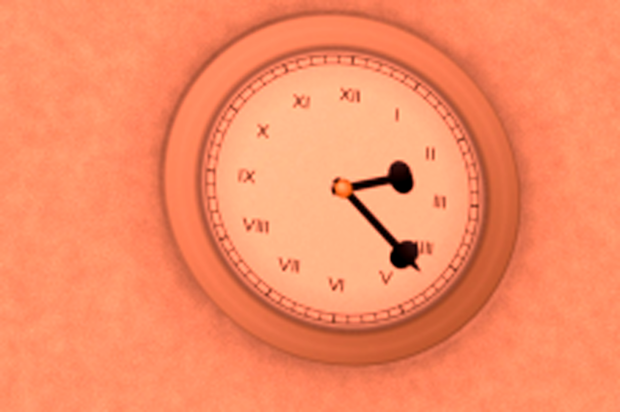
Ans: {"hour": 2, "minute": 22}
